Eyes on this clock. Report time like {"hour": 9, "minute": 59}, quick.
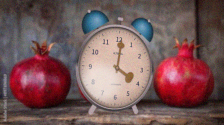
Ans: {"hour": 4, "minute": 1}
